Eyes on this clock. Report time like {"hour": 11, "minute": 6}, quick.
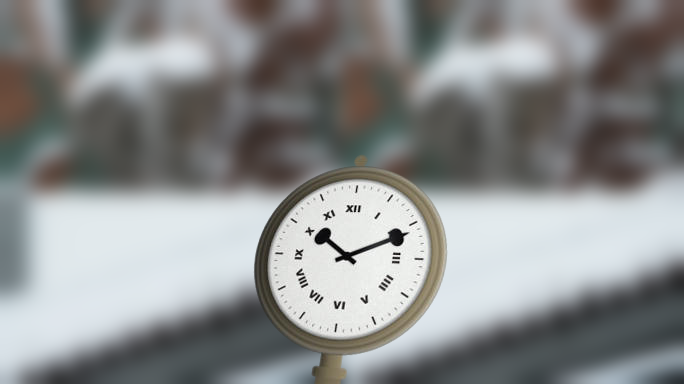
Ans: {"hour": 10, "minute": 11}
